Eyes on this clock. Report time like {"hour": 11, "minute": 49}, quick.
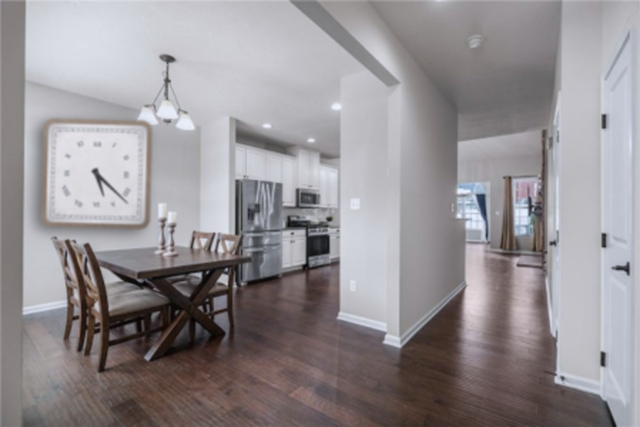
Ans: {"hour": 5, "minute": 22}
